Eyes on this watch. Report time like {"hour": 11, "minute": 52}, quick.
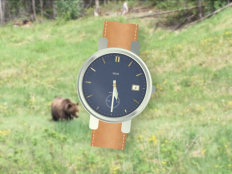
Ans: {"hour": 5, "minute": 30}
